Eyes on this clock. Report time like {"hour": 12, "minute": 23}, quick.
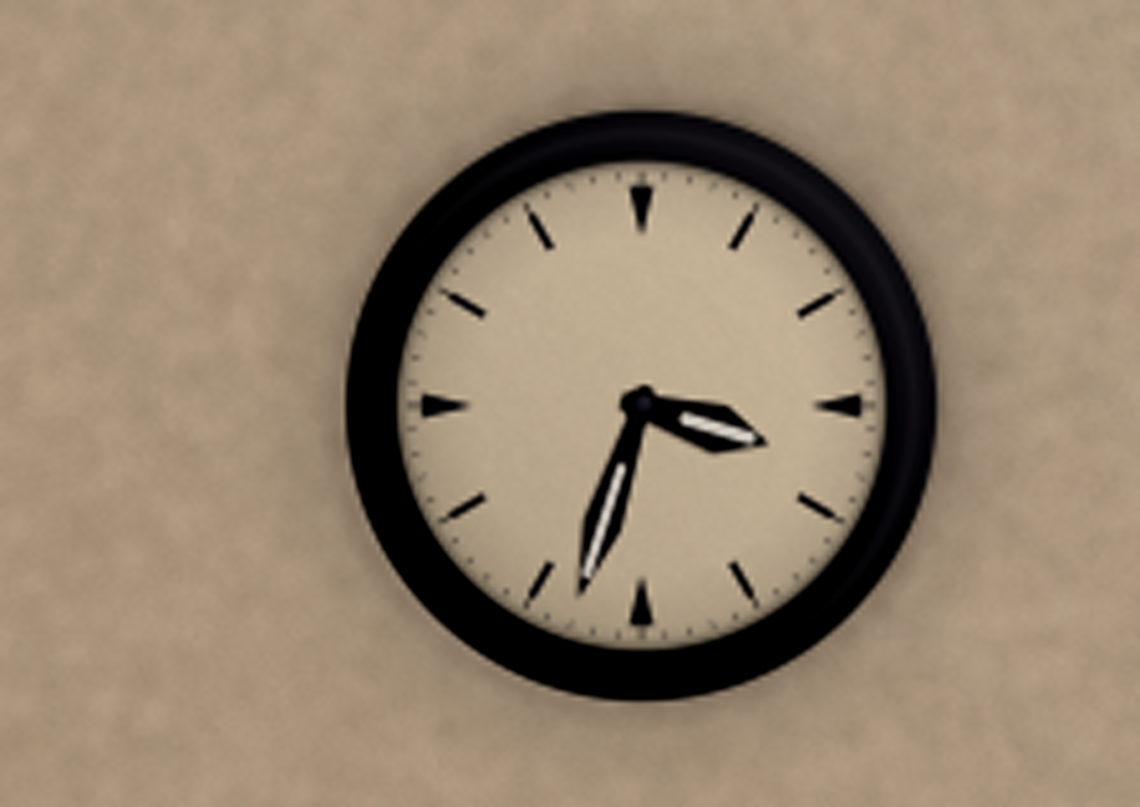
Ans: {"hour": 3, "minute": 33}
